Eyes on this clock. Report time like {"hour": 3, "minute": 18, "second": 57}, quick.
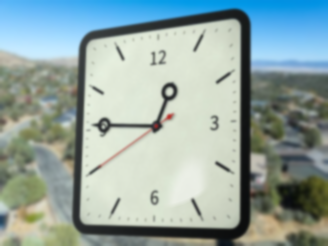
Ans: {"hour": 12, "minute": 45, "second": 40}
